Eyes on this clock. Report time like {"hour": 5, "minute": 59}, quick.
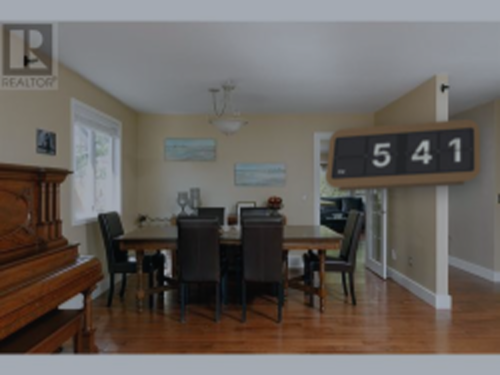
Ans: {"hour": 5, "minute": 41}
